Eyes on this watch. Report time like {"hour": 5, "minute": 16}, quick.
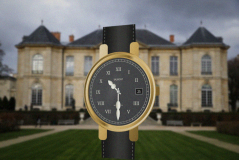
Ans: {"hour": 10, "minute": 30}
